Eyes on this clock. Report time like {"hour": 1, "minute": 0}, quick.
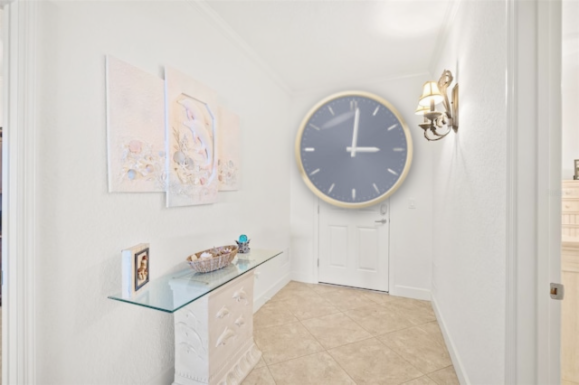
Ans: {"hour": 3, "minute": 1}
